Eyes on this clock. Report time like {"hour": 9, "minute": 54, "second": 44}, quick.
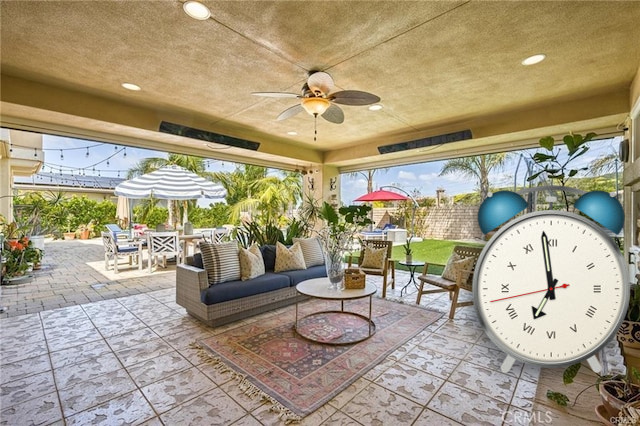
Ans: {"hour": 6, "minute": 58, "second": 43}
